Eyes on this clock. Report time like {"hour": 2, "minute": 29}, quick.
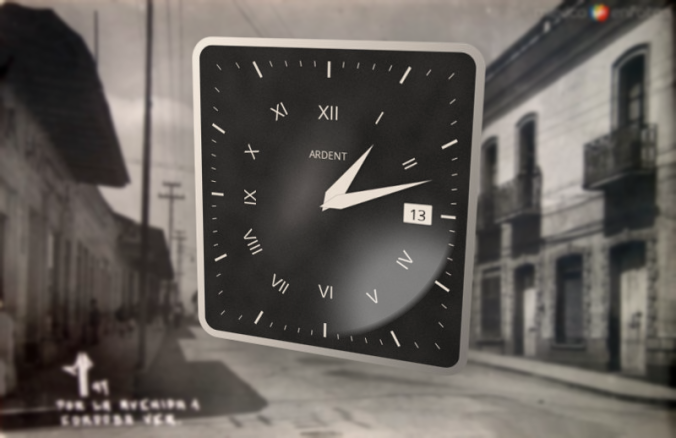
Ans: {"hour": 1, "minute": 12}
